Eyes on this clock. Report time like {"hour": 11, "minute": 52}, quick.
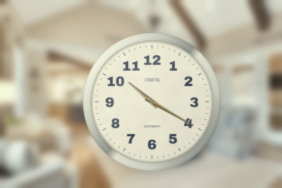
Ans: {"hour": 10, "minute": 20}
